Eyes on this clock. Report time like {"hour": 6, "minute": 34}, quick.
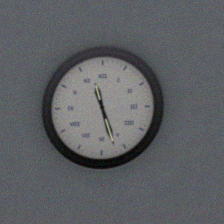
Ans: {"hour": 11, "minute": 27}
